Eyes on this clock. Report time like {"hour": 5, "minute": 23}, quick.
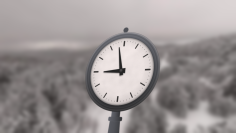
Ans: {"hour": 8, "minute": 58}
